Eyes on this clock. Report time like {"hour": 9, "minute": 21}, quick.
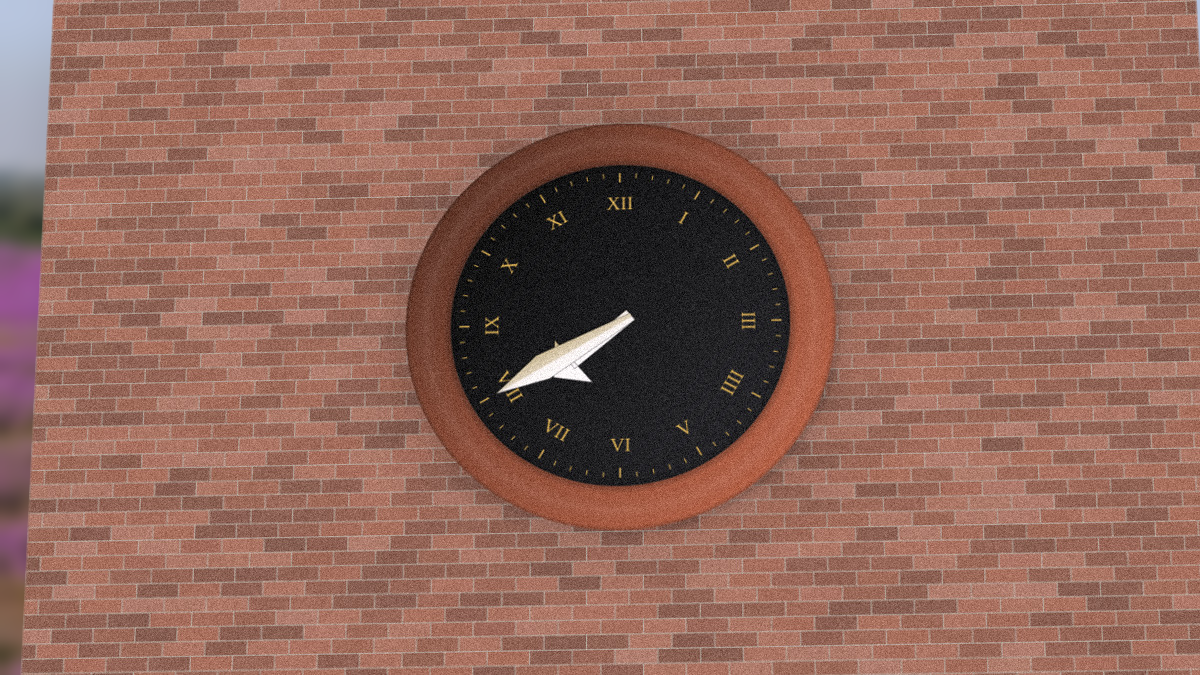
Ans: {"hour": 7, "minute": 40}
